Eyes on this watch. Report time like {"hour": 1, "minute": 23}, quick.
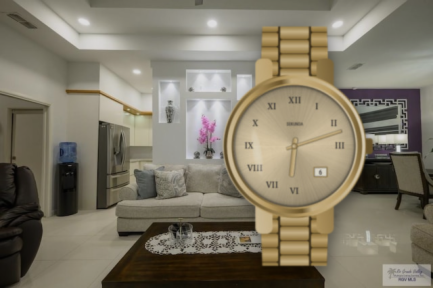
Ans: {"hour": 6, "minute": 12}
